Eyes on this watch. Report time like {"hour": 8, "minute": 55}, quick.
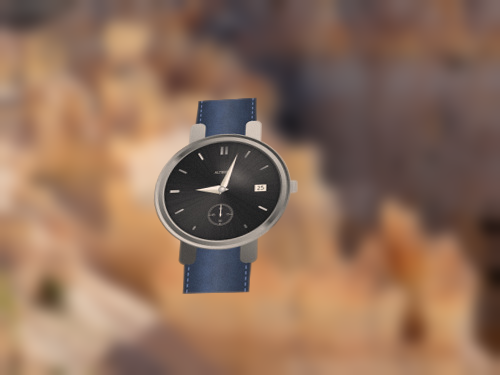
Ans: {"hour": 9, "minute": 3}
